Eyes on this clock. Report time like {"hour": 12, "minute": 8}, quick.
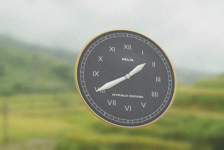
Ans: {"hour": 1, "minute": 40}
